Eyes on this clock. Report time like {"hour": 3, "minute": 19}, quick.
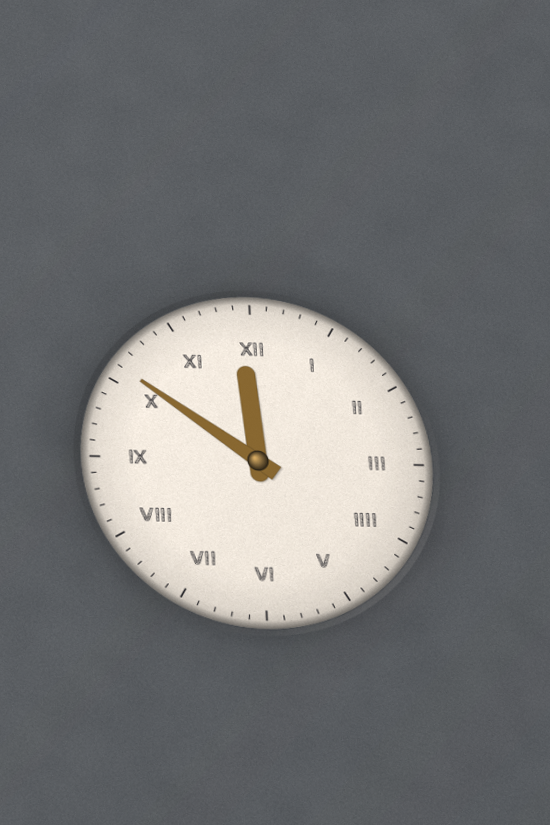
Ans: {"hour": 11, "minute": 51}
